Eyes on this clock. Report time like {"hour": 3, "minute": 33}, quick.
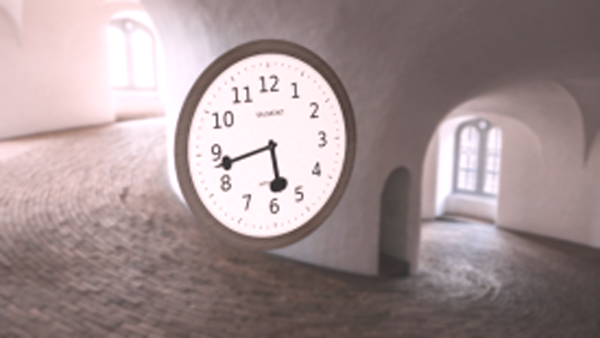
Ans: {"hour": 5, "minute": 43}
